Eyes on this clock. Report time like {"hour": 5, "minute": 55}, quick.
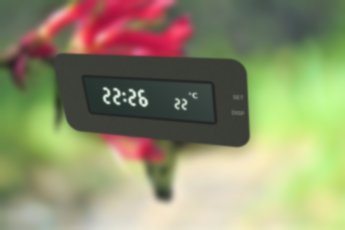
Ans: {"hour": 22, "minute": 26}
